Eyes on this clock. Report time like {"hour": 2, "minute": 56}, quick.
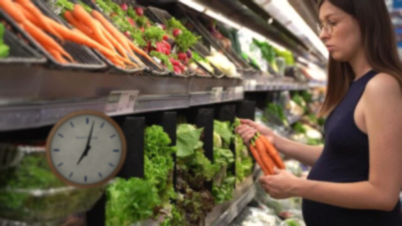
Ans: {"hour": 7, "minute": 2}
